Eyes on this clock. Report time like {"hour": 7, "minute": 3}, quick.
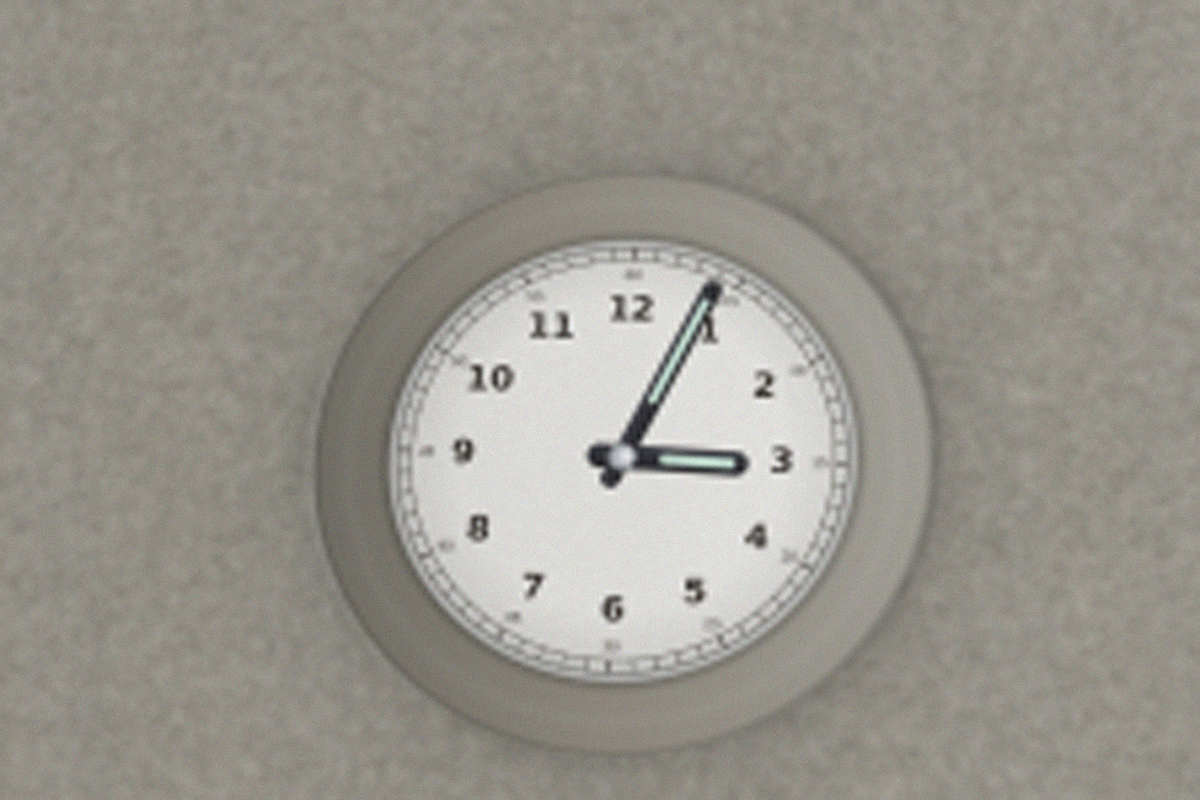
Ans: {"hour": 3, "minute": 4}
